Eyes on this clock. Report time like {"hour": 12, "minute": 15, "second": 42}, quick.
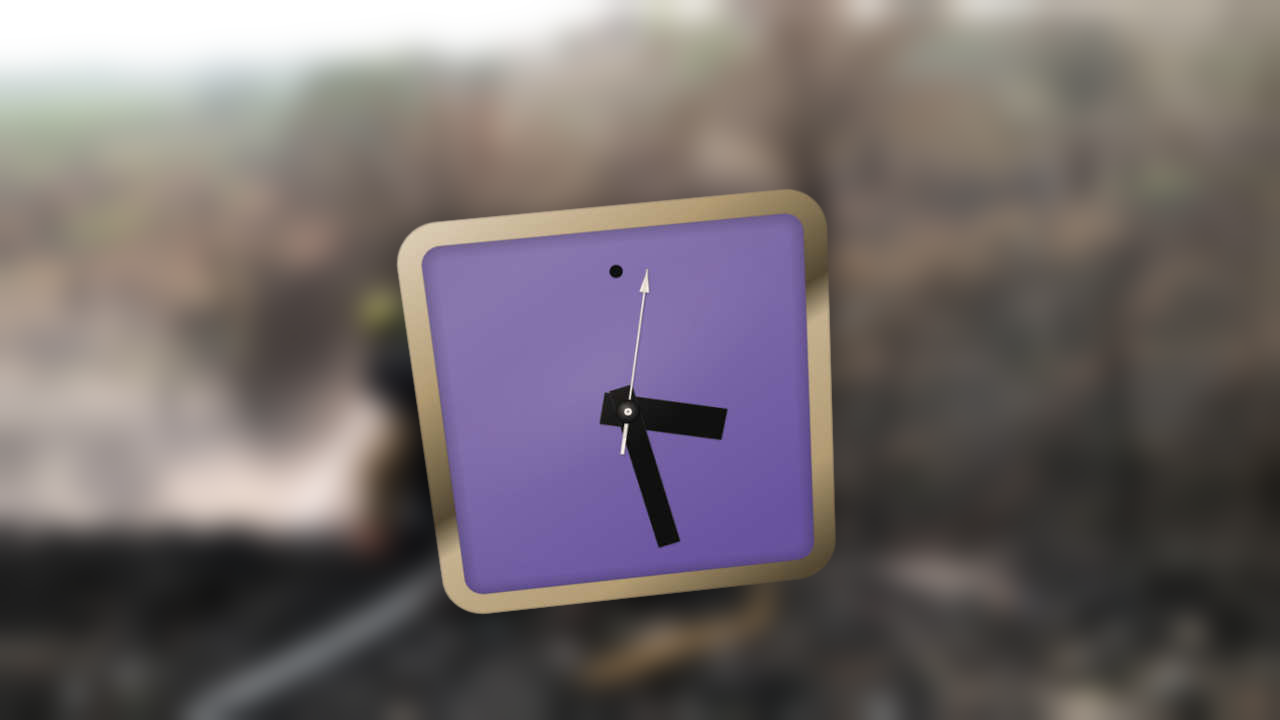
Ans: {"hour": 3, "minute": 28, "second": 2}
